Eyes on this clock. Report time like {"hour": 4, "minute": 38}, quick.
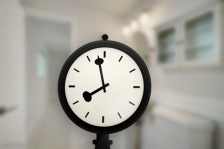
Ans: {"hour": 7, "minute": 58}
